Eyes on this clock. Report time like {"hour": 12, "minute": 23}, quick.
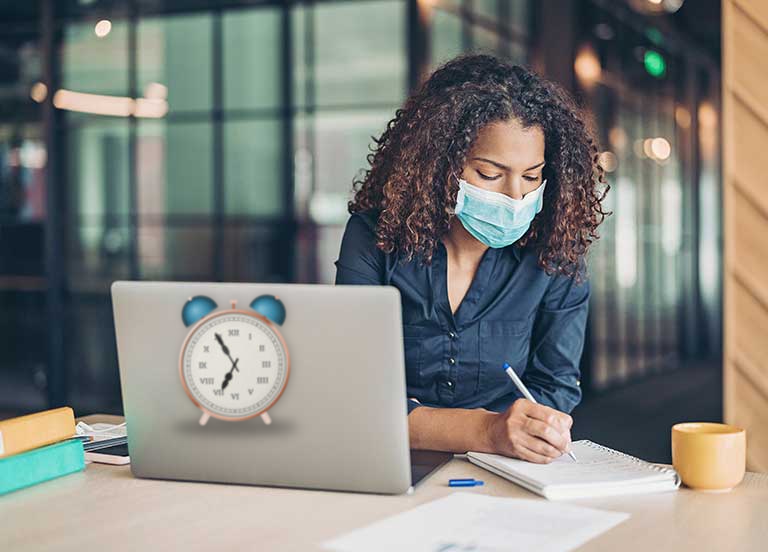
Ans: {"hour": 6, "minute": 55}
